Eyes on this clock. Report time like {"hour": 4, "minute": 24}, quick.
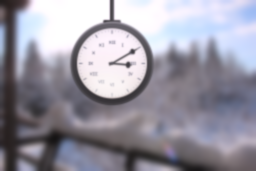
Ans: {"hour": 3, "minute": 10}
